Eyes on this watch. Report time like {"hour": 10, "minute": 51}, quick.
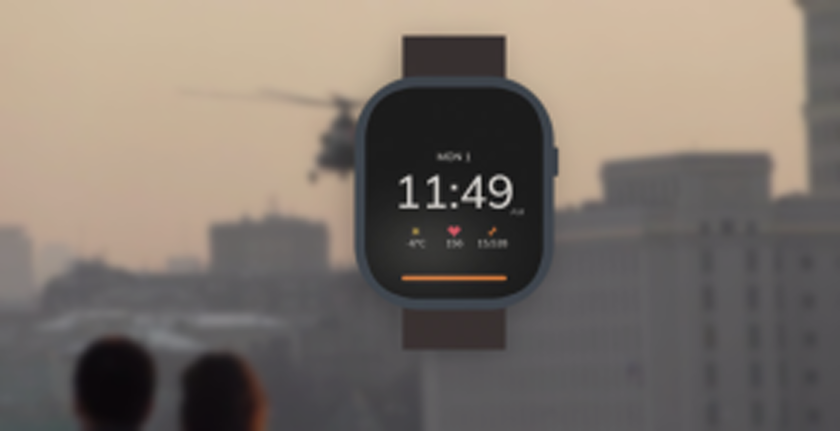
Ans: {"hour": 11, "minute": 49}
